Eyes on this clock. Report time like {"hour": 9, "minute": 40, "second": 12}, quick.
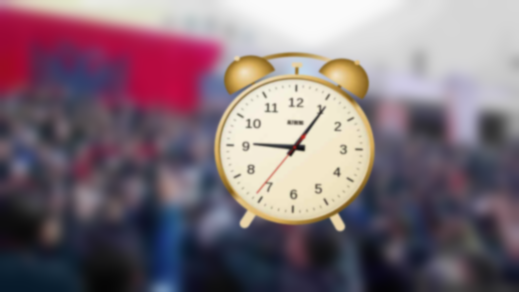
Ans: {"hour": 9, "minute": 5, "second": 36}
